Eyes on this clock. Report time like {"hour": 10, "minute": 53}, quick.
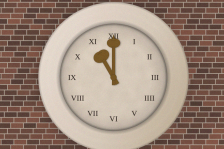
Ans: {"hour": 11, "minute": 0}
